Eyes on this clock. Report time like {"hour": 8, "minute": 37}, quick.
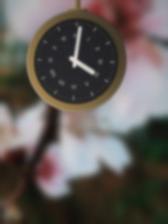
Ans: {"hour": 4, "minute": 1}
